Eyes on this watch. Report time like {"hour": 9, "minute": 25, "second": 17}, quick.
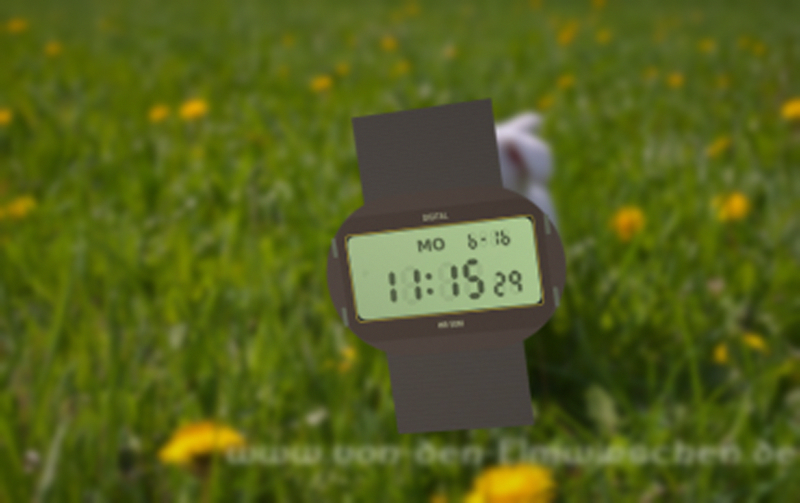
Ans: {"hour": 11, "minute": 15, "second": 29}
